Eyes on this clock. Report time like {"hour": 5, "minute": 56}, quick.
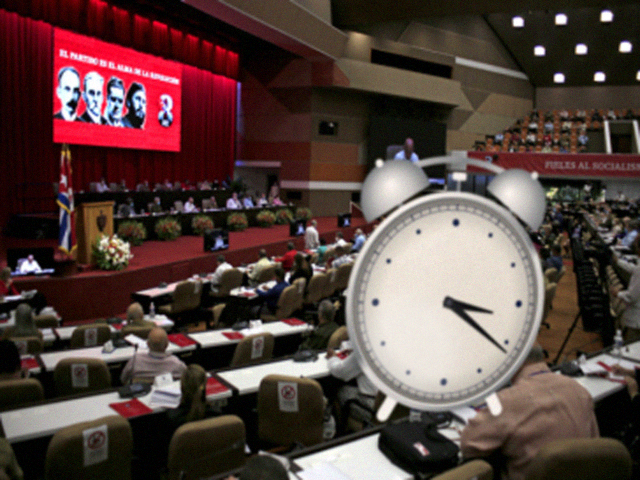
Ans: {"hour": 3, "minute": 21}
